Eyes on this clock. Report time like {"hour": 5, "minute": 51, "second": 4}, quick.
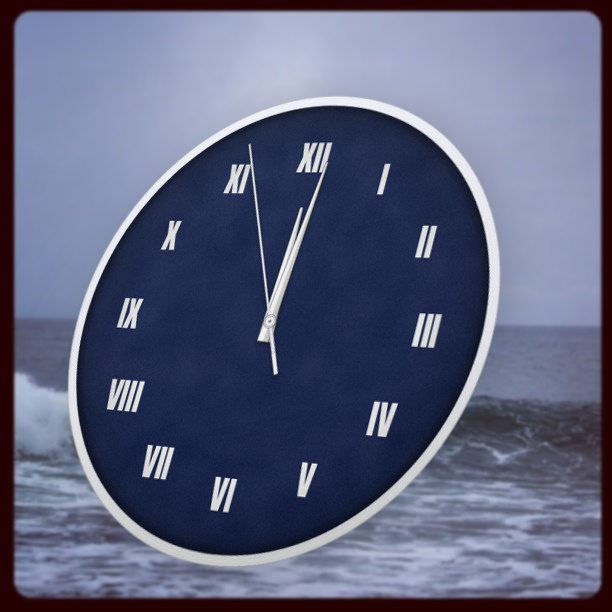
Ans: {"hour": 12, "minute": 0, "second": 56}
